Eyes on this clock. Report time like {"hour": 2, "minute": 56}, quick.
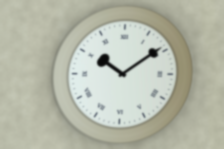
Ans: {"hour": 10, "minute": 9}
